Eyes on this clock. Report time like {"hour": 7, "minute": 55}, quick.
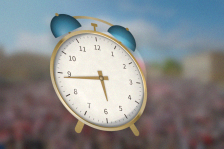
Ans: {"hour": 5, "minute": 44}
